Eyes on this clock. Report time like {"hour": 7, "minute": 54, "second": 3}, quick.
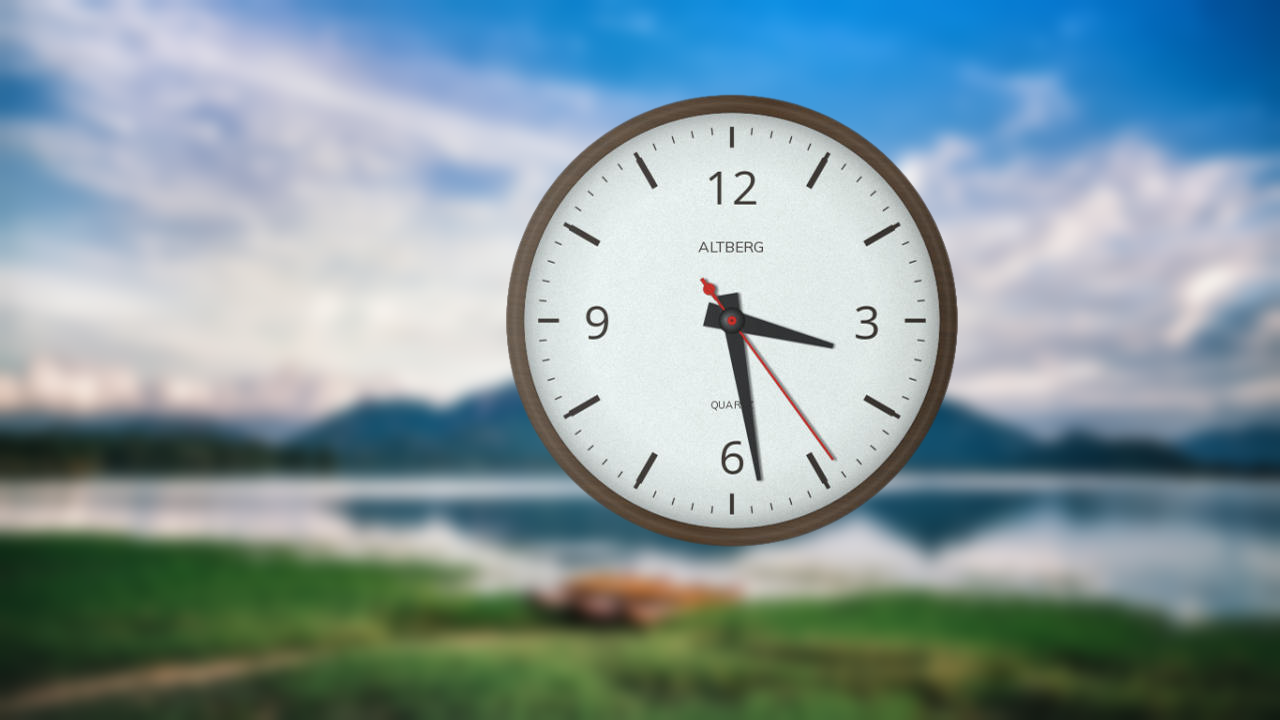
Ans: {"hour": 3, "minute": 28, "second": 24}
